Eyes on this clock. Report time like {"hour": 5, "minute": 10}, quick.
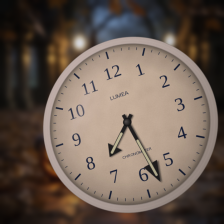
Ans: {"hour": 7, "minute": 28}
